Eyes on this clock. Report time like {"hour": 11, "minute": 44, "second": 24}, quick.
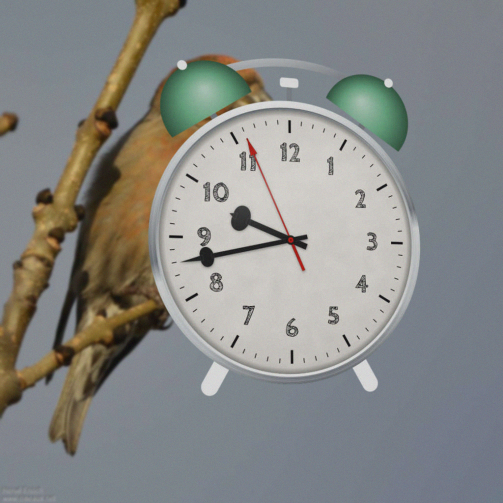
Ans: {"hour": 9, "minute": 42, "second": 56}
